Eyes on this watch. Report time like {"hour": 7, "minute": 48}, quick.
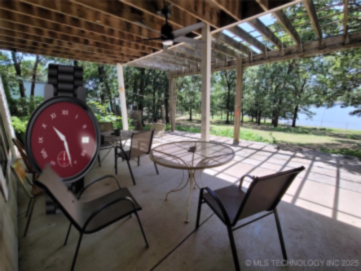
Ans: {"hour": 10, "minute": 27}
